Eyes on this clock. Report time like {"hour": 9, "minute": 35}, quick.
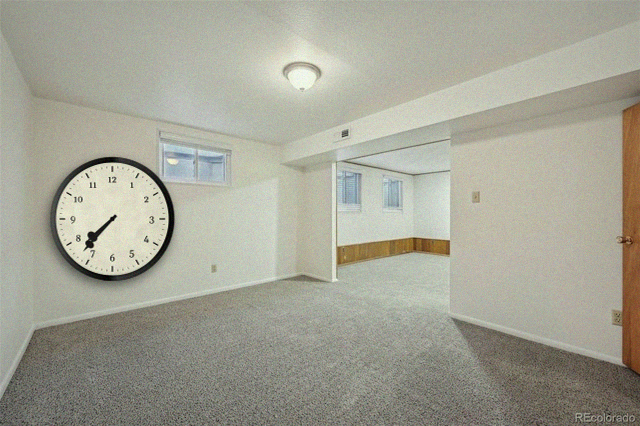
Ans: {"hour": 7, "minute": 37}
